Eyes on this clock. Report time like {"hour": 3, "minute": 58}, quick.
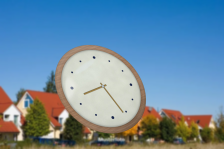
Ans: {"hour": 8, "minute": 26}
